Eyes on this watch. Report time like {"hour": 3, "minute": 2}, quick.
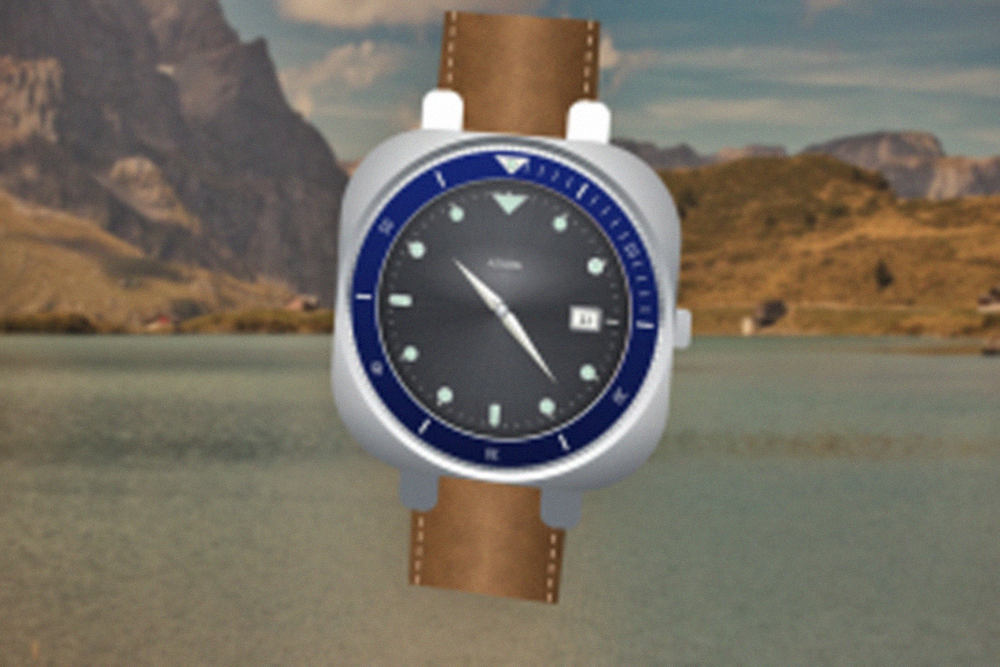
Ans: {"hour": 10, "minute": 23}
